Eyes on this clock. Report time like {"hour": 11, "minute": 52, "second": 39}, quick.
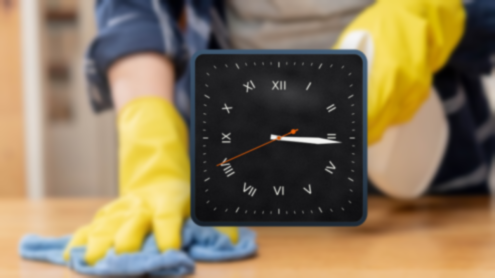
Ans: {"hour": 3, "minute": 15, "second": 41}
